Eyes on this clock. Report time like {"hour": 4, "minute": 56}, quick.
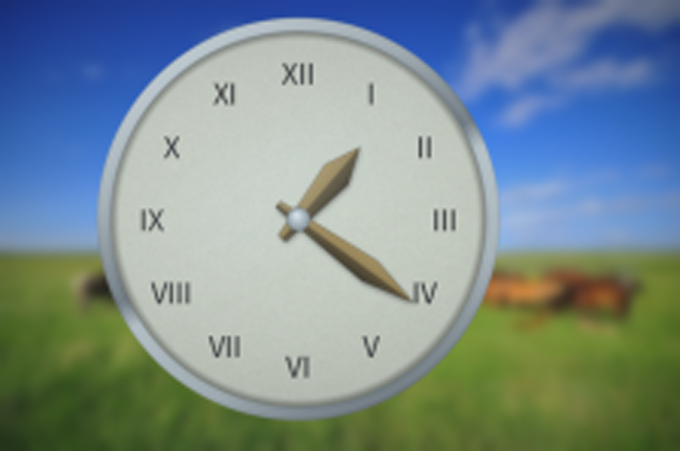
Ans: {"hour": 1, "minute": 21}
